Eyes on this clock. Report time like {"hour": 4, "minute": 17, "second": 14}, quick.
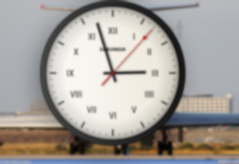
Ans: {"hour": 2, "minute": 57, "second": 7}
